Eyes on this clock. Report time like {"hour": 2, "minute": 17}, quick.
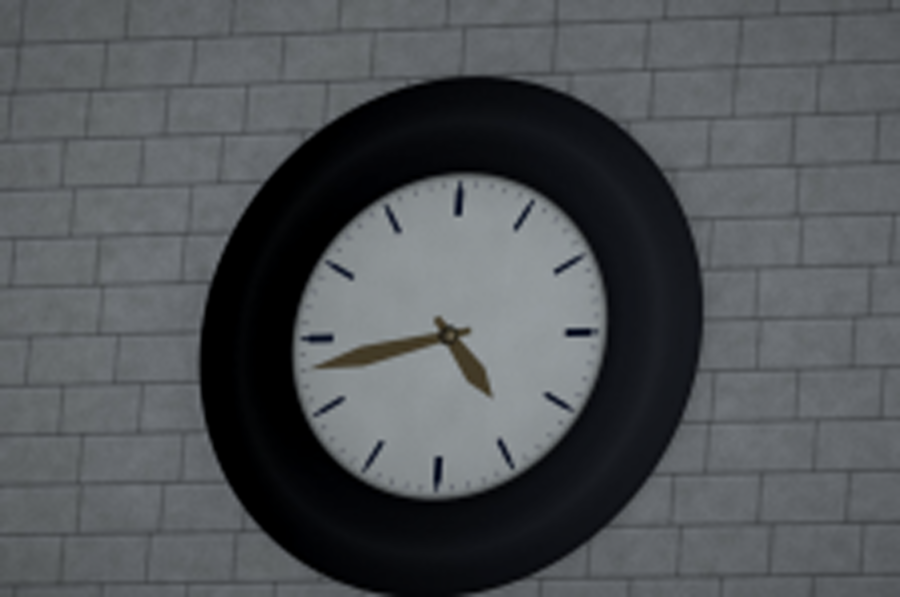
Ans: {"hour": 4, "minute": 43}
